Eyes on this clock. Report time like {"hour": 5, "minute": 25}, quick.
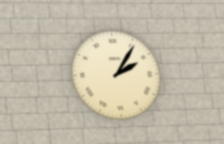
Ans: {"hour": 2, "minute": 6}
